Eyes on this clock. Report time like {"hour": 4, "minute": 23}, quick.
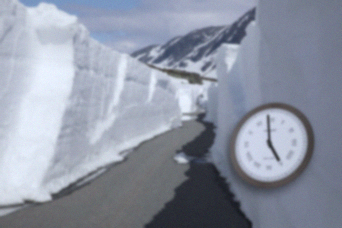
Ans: {"hour": 4, "minute": 59}
